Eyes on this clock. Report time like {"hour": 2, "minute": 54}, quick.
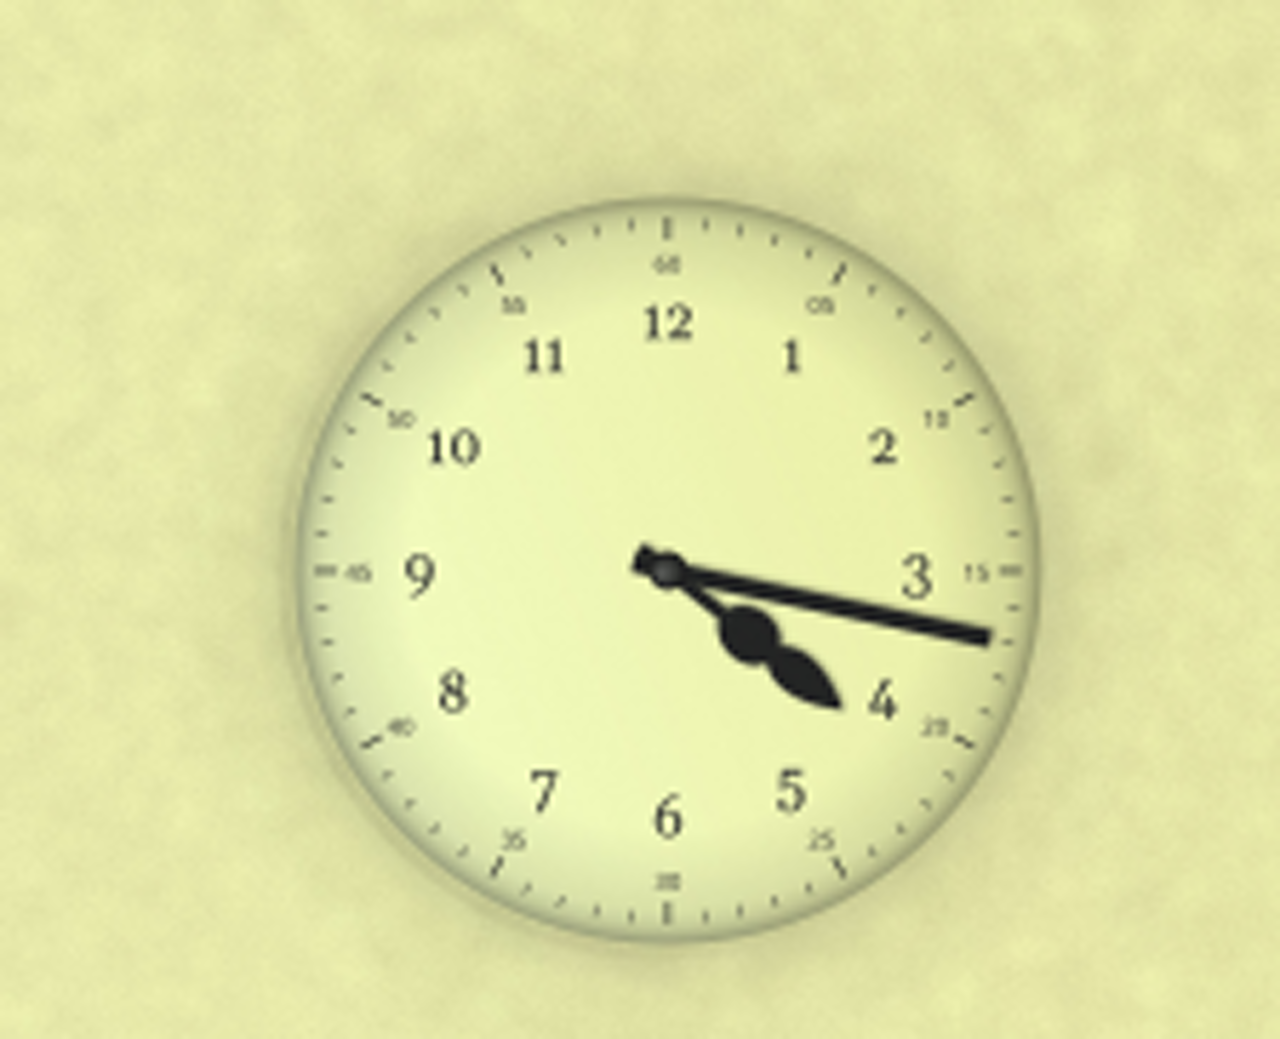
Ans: {"hour": 4, "minute": 17}
